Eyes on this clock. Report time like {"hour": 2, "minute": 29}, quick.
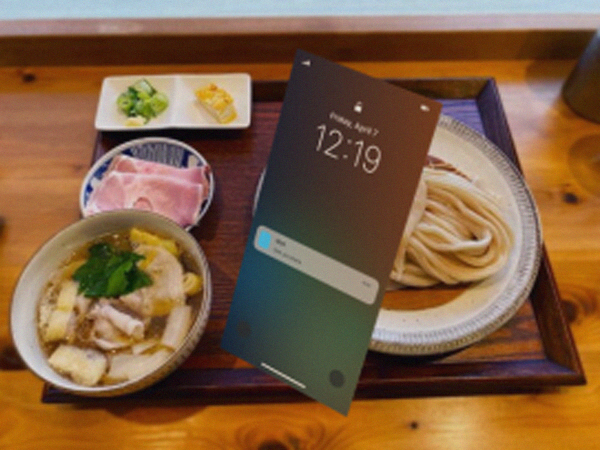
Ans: {"hour": 12, "minute": 19}
